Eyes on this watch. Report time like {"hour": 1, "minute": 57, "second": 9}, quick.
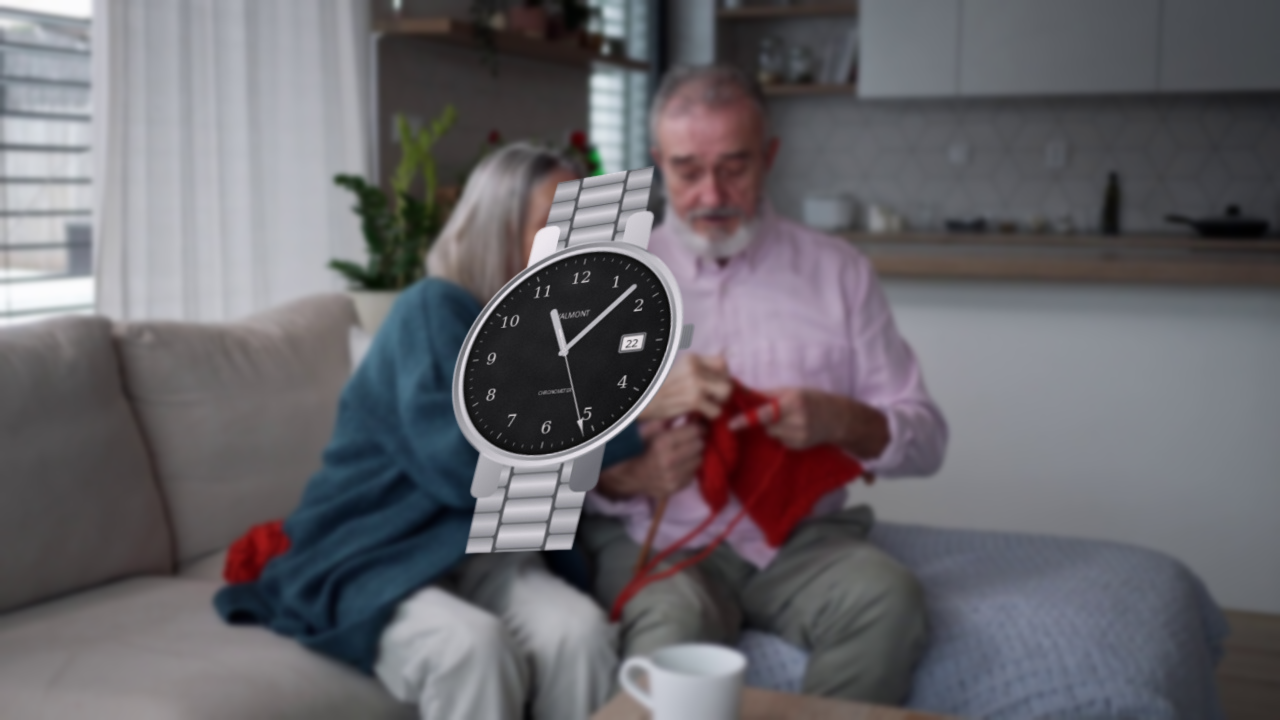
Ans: {"hour": 11, "minute": 7, "second": 26}
